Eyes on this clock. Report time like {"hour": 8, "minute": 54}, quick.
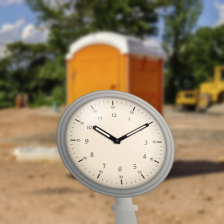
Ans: {"hour": 10, "minute": 10}
